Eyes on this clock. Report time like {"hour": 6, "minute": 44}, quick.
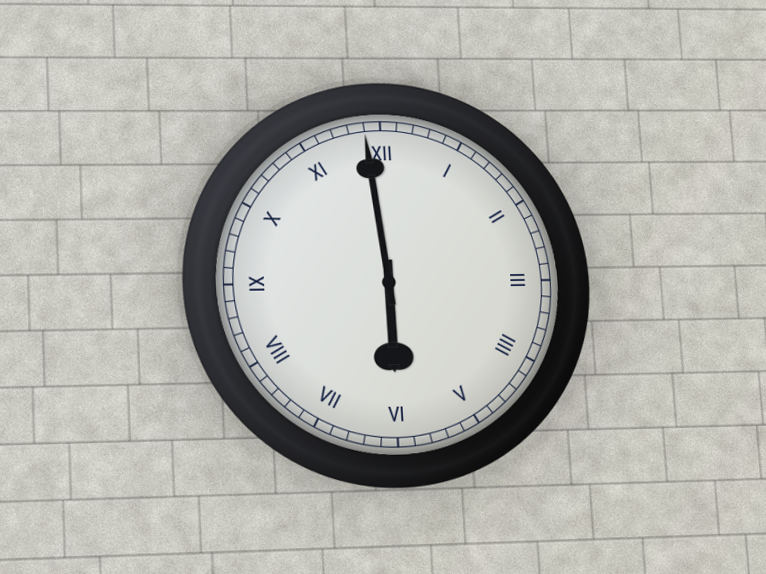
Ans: {"hour": 5, "minute": 59}
